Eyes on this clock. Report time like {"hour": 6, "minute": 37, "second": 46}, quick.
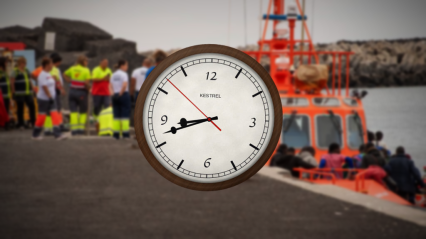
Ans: {"hour": 8, "minute": 41, "second": 52}
